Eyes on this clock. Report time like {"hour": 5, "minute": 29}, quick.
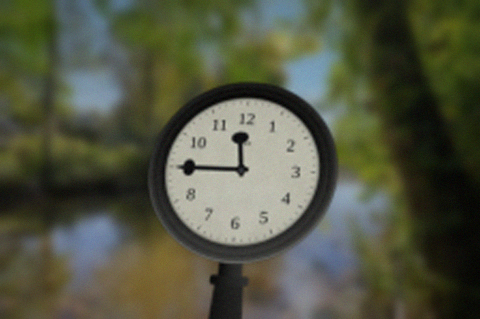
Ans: {"hour": 11, "minute": 45}
